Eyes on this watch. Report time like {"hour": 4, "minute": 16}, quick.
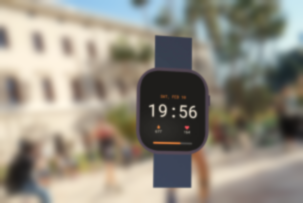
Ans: {"hour": 19, "minute": 56}
